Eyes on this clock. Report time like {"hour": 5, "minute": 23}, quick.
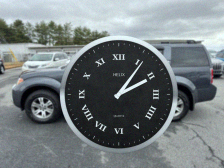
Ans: {"hour": 2, "minute": 6}
